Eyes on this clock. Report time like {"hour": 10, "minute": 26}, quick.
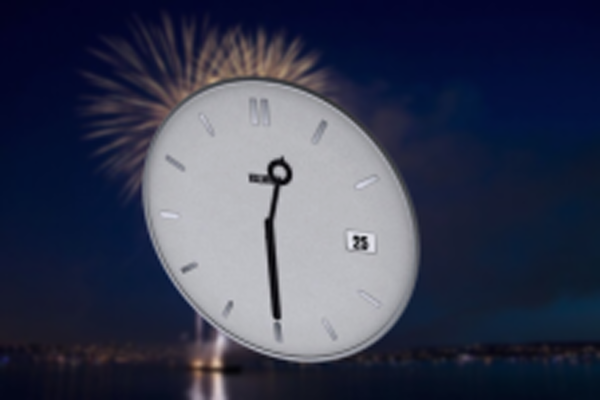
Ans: {"hour": 12, "minute": 30}
